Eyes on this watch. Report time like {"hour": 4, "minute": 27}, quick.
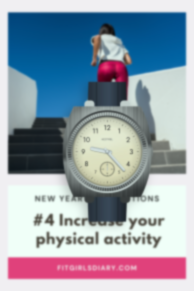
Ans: {"hour": 9, "minute": 23}
